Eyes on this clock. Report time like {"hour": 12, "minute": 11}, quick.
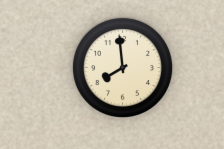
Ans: {"hour": 7, "minute": 59}
